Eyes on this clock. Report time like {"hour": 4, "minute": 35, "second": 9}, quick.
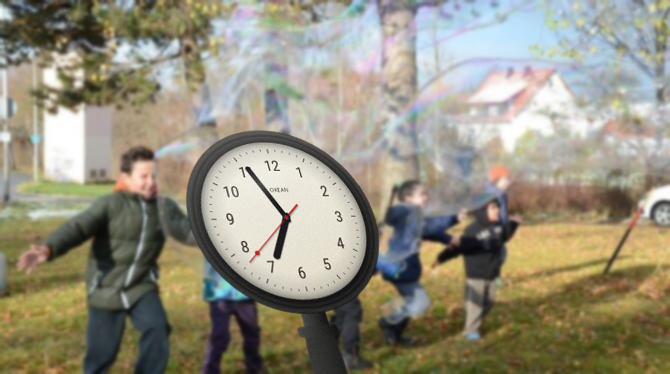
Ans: {"hour": 6, "minute": 55, "second": 38}
